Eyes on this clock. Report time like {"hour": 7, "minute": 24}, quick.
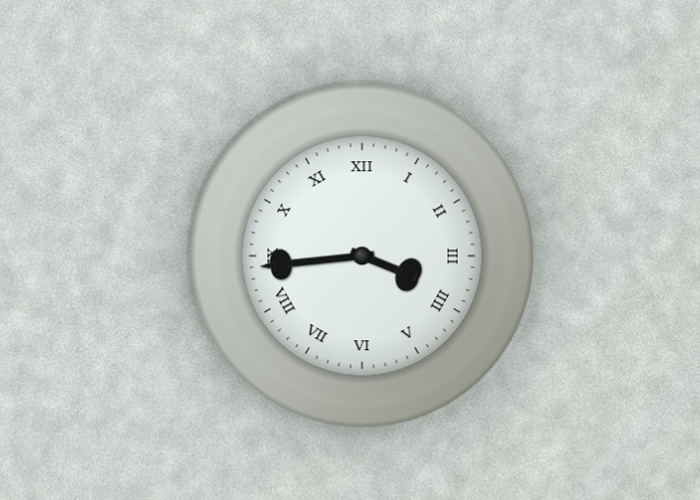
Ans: {"hour": 3, "minute": 44}
